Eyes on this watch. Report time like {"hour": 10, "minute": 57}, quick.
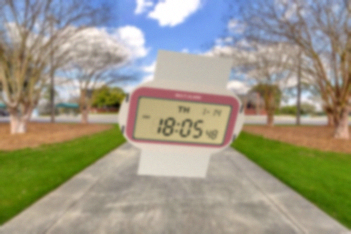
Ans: {"hour": 18, "minute": 5}
